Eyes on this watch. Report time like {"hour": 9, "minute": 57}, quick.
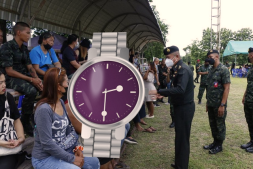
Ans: {"hour": 2, "minute": 30}
